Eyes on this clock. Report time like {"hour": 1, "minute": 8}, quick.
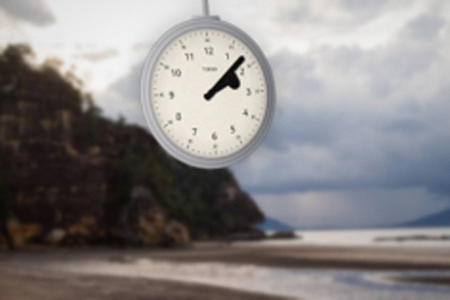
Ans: {"hour": 2, "minute": 8}
